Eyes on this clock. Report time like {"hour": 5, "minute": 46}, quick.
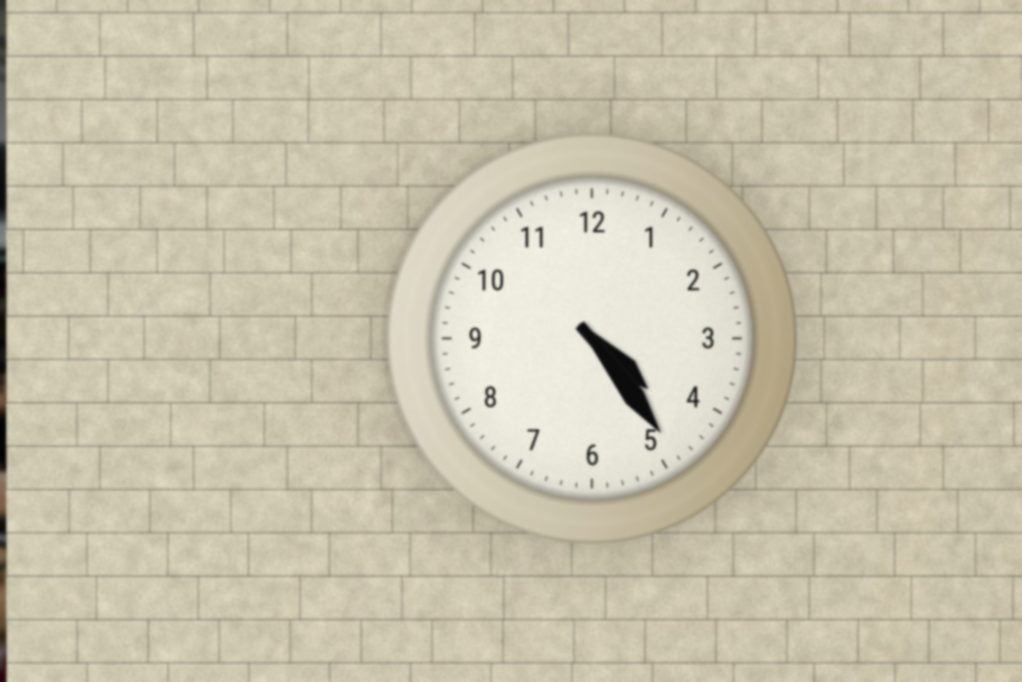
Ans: {"hour": 4, "minute": 24}
